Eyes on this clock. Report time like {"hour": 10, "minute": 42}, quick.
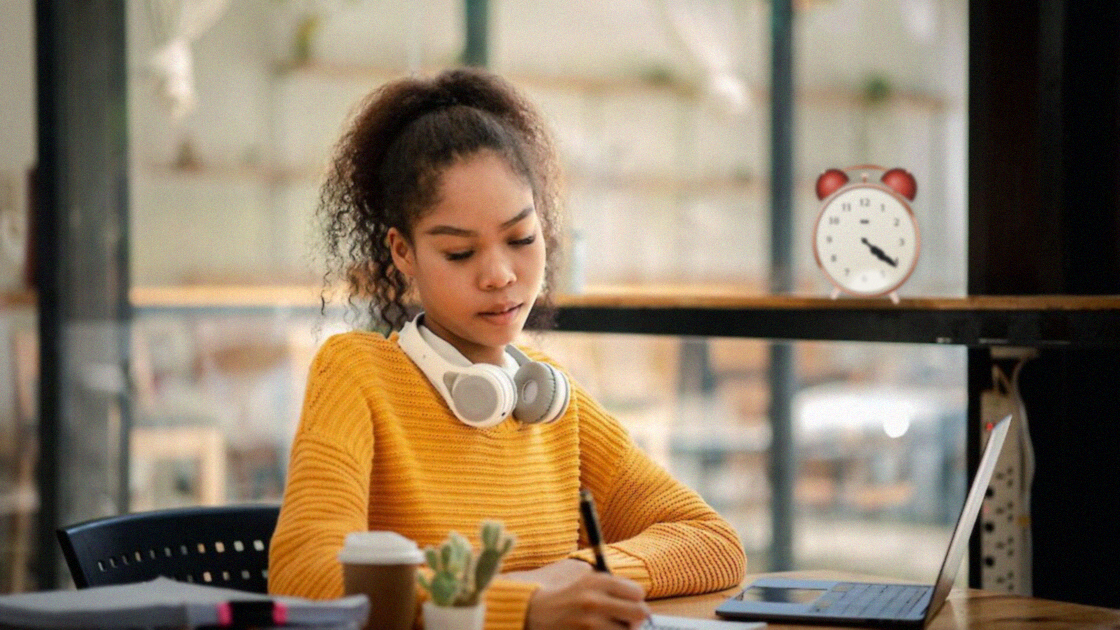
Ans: {"hour": 4, "minute": 21}
